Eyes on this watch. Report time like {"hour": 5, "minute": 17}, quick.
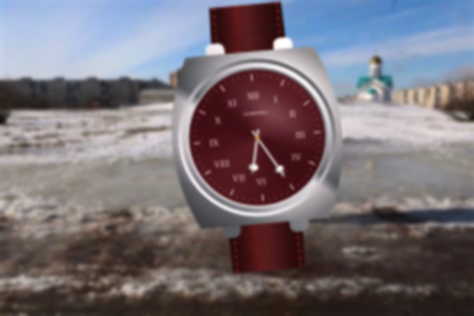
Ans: {"hour": 6, "minute": 25}
